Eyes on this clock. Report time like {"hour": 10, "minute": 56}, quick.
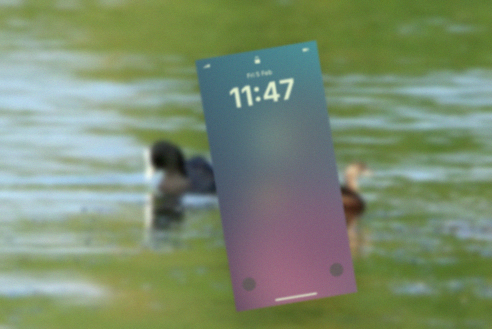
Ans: {"hour": 11, "minute": 47}
